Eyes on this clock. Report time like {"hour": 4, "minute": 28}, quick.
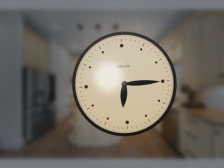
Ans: {"hour": 6, "minute": 15}
